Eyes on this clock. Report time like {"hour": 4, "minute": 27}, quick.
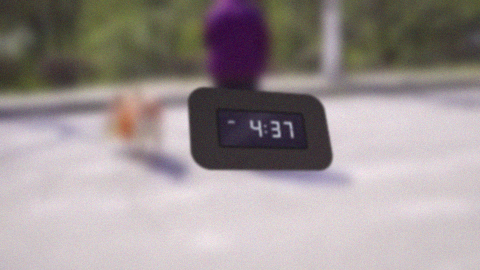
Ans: {"hour": 4, "minute": 37}
